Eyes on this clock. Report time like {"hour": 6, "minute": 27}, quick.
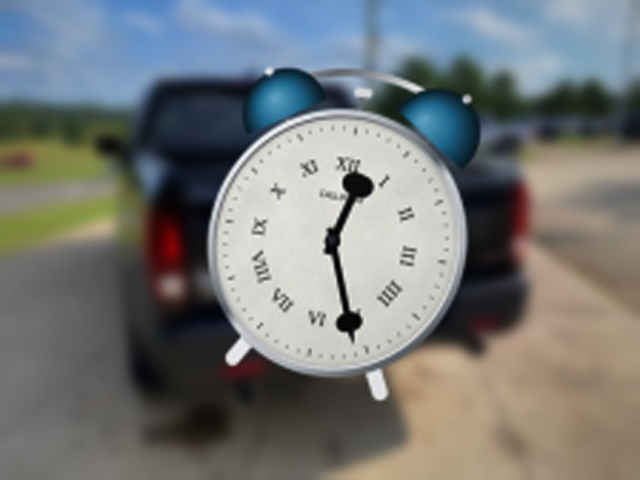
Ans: {"hour": 12, "minute": 26}
